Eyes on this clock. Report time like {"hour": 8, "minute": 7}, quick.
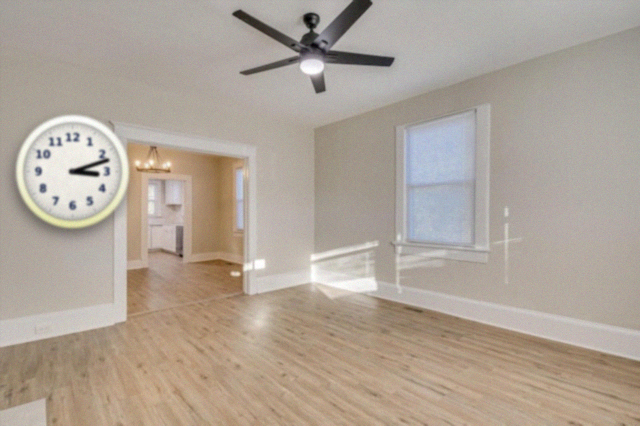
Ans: {"hour": 3, "minute": 12}
